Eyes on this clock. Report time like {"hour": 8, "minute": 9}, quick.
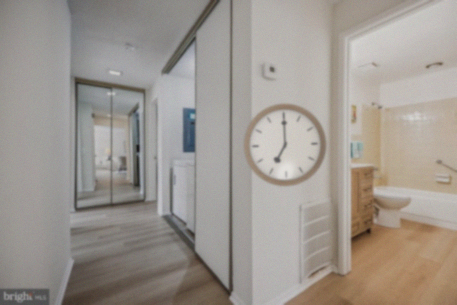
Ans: {"hour": 7, "minute": 0}
